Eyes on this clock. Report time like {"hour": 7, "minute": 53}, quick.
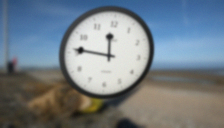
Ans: {"hour": 11, "minute": 46}
